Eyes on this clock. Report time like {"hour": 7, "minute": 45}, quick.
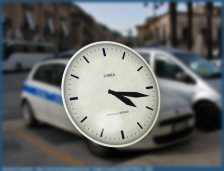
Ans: {"hour": 4, "minute": 17}
